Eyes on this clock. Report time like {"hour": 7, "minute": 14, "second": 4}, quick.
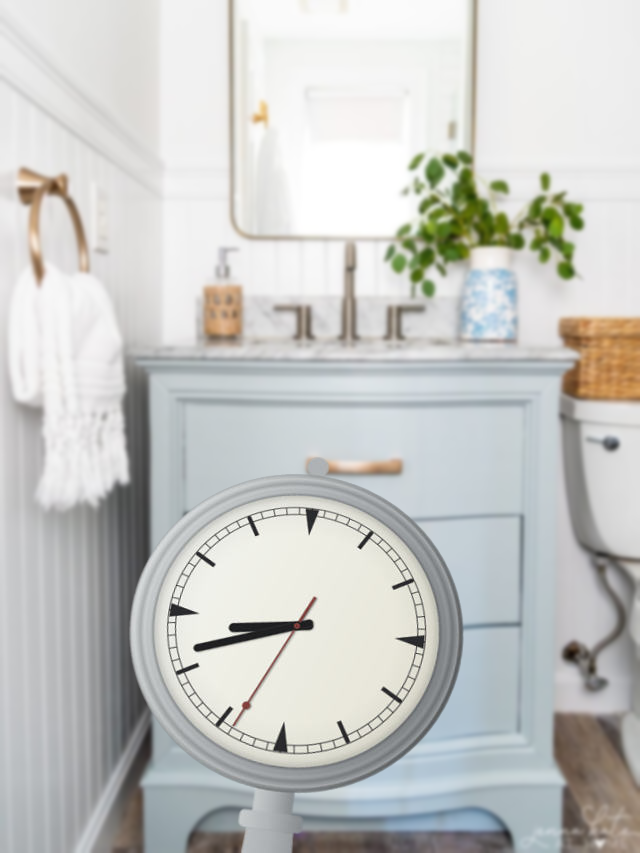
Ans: {"hour": 8, "minute": 41, "second": 34}
